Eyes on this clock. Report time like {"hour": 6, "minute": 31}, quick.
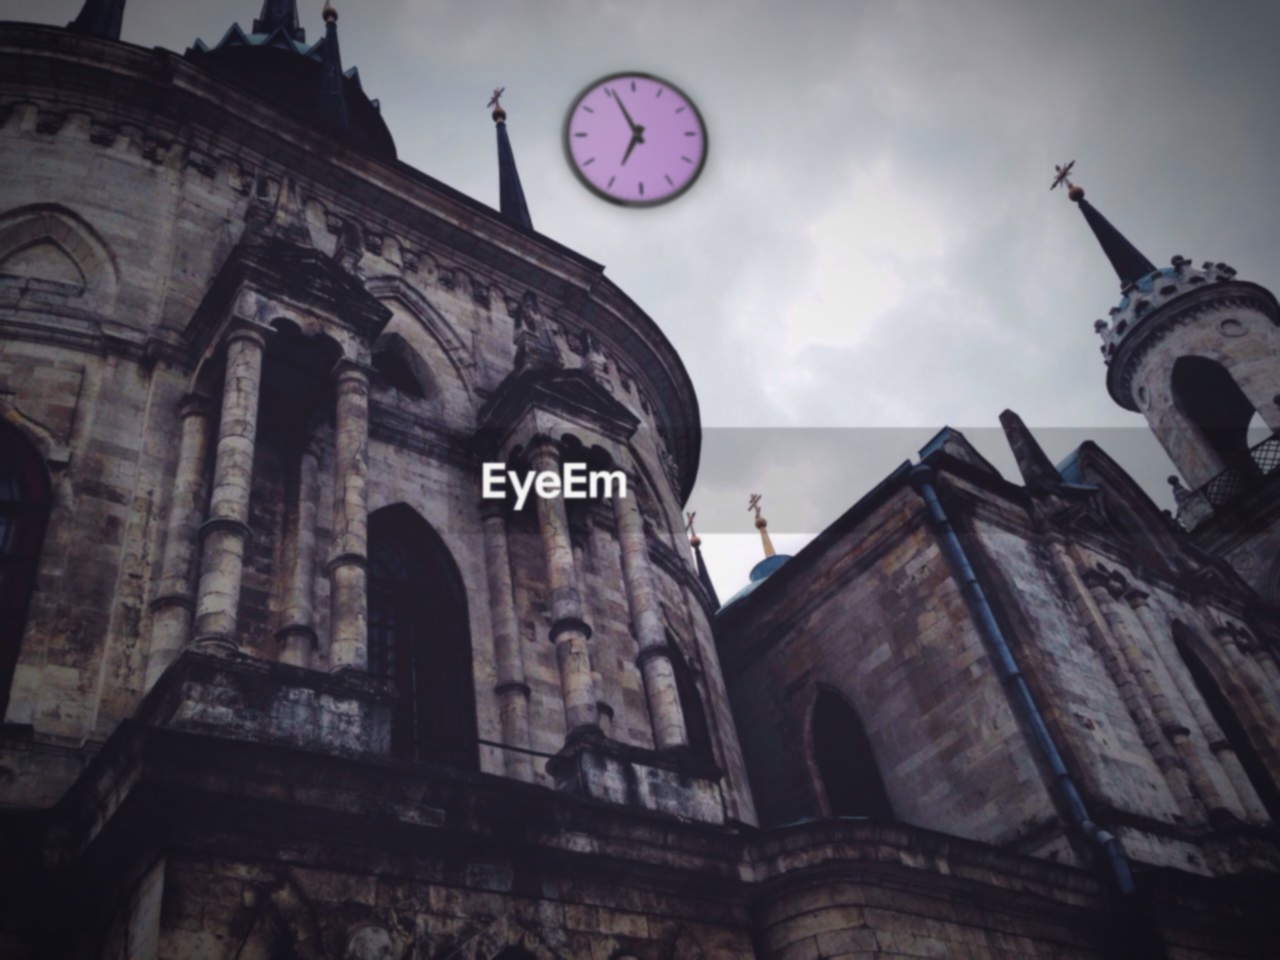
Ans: {"hour": 6, "minute": 56}
